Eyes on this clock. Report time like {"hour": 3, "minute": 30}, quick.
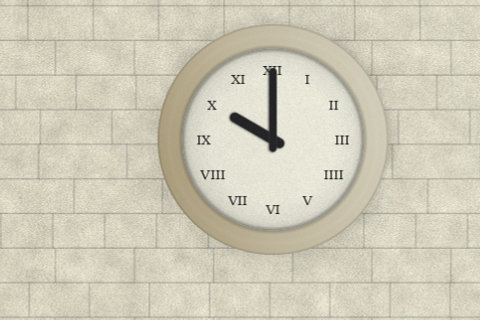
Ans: {"hour": 10, "minute": 0}
